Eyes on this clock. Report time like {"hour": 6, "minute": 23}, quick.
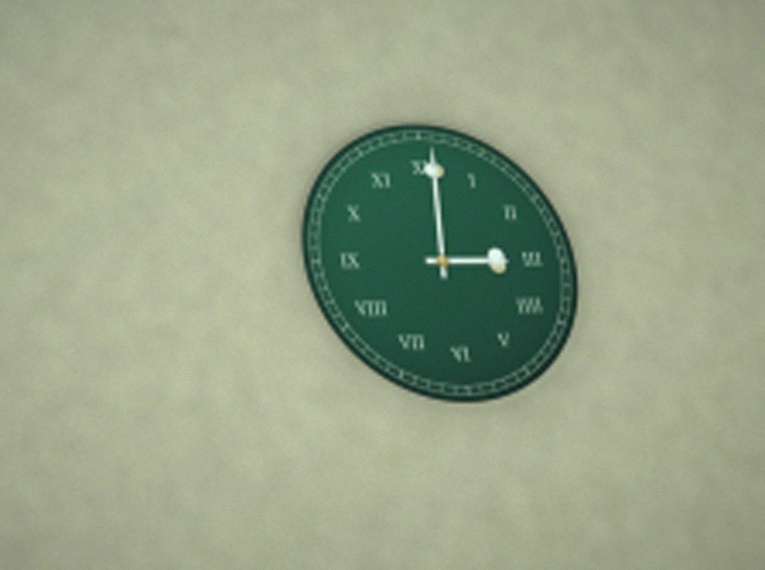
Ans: {"hour": 3, "minute": 1}
